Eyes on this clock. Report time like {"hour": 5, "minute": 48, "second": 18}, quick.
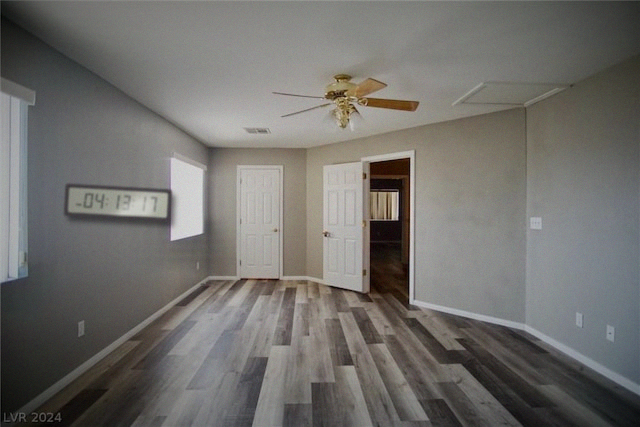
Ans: {"hour": 4, "minute": 13, "second": 17}
